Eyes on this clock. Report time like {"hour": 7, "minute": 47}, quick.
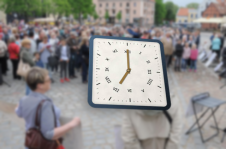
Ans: {"hour": 7, "minute": 0}
